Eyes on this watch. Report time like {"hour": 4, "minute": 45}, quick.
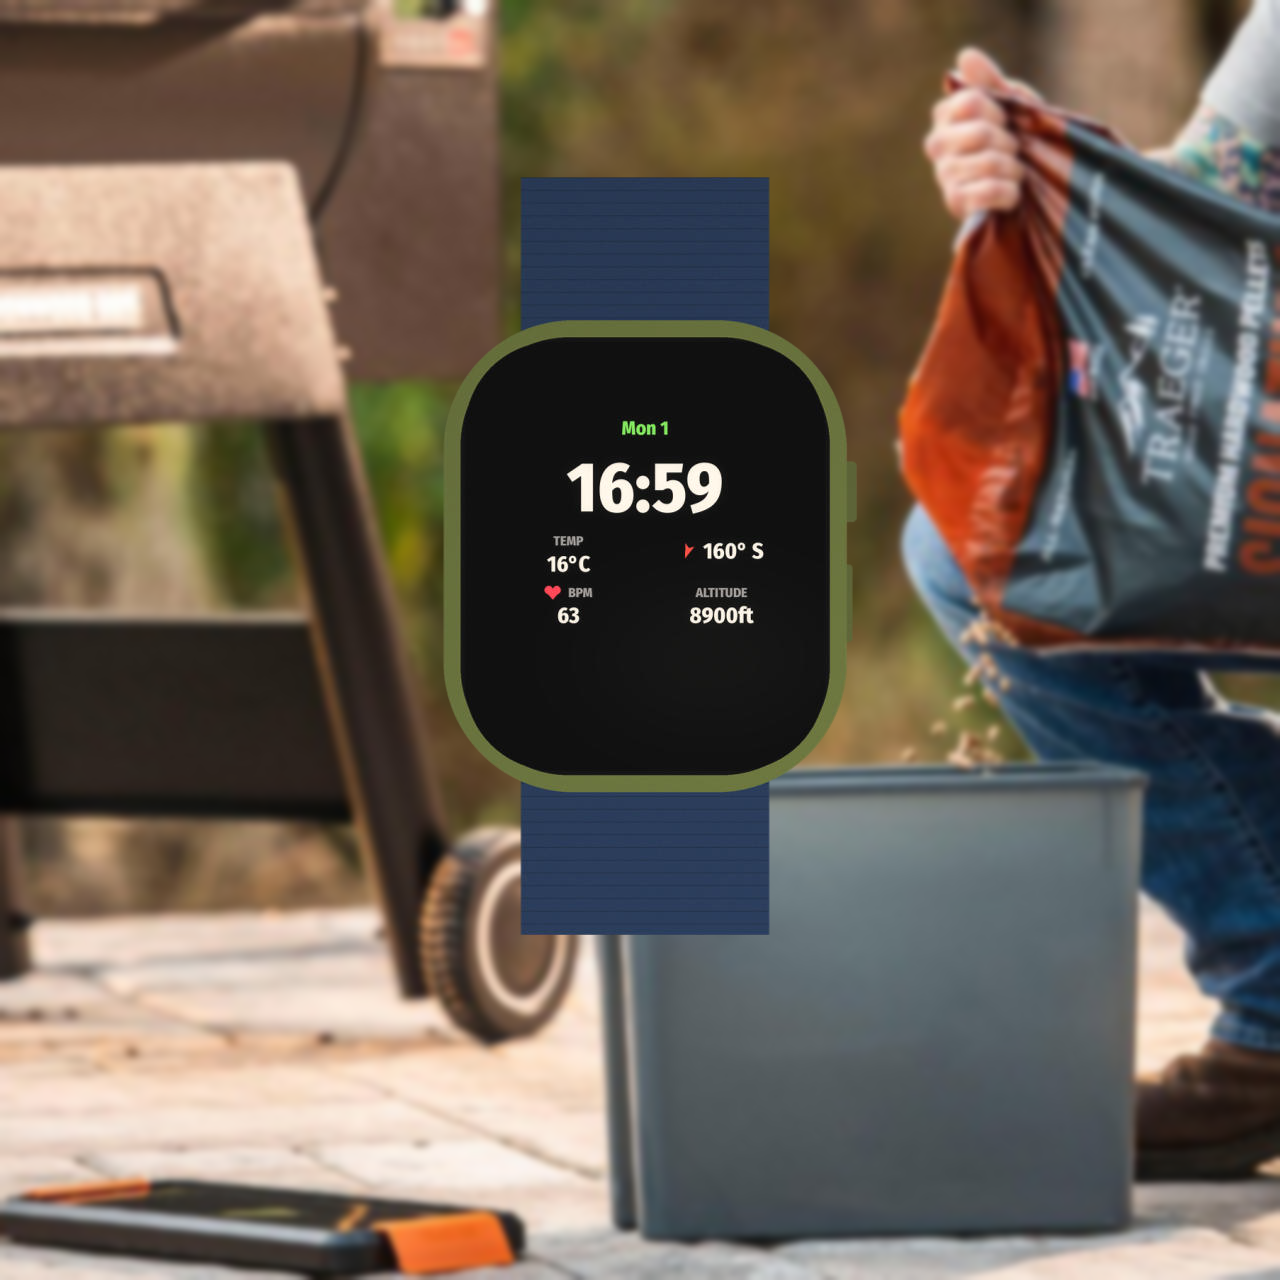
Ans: {"hour": 16, "minute": 59}
